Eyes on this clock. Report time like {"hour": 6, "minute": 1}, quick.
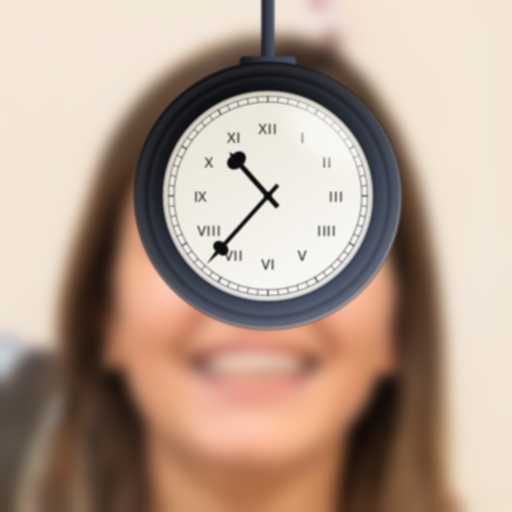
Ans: {"hour": 10, "minute": 37}
